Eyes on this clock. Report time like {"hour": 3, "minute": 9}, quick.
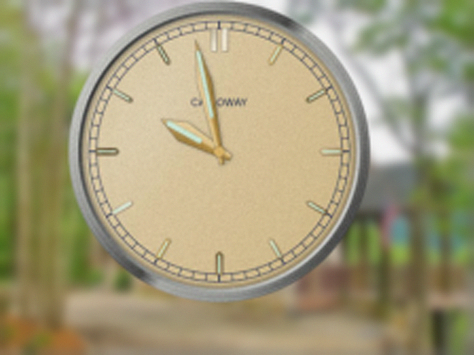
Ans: {"hour": 9, "minute": 58}
